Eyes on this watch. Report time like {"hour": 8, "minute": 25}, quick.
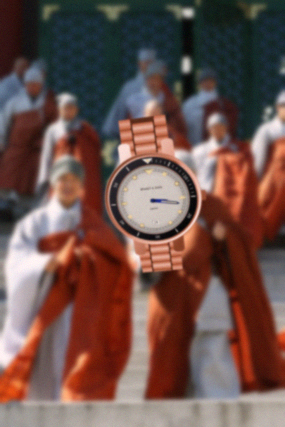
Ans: {"hour": 3, "minute": 17}
